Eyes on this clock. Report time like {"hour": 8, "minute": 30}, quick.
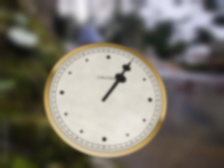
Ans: {"hour": 1, "minute": 5}
